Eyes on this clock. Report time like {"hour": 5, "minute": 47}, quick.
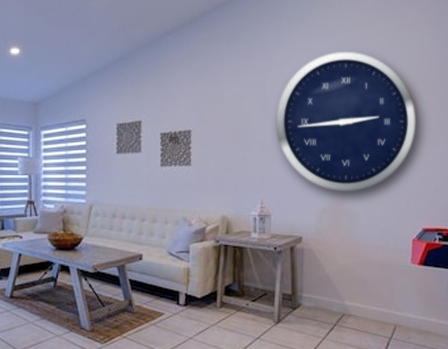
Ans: {"hour": 2, "minute": 44}
